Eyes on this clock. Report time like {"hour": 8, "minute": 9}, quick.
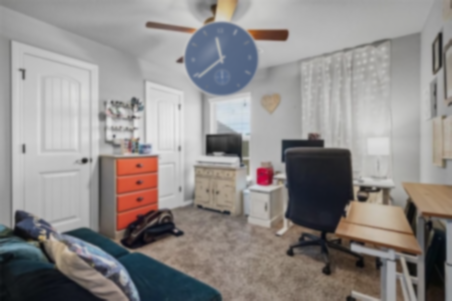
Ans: {"hour": 11, "minute": 39}
